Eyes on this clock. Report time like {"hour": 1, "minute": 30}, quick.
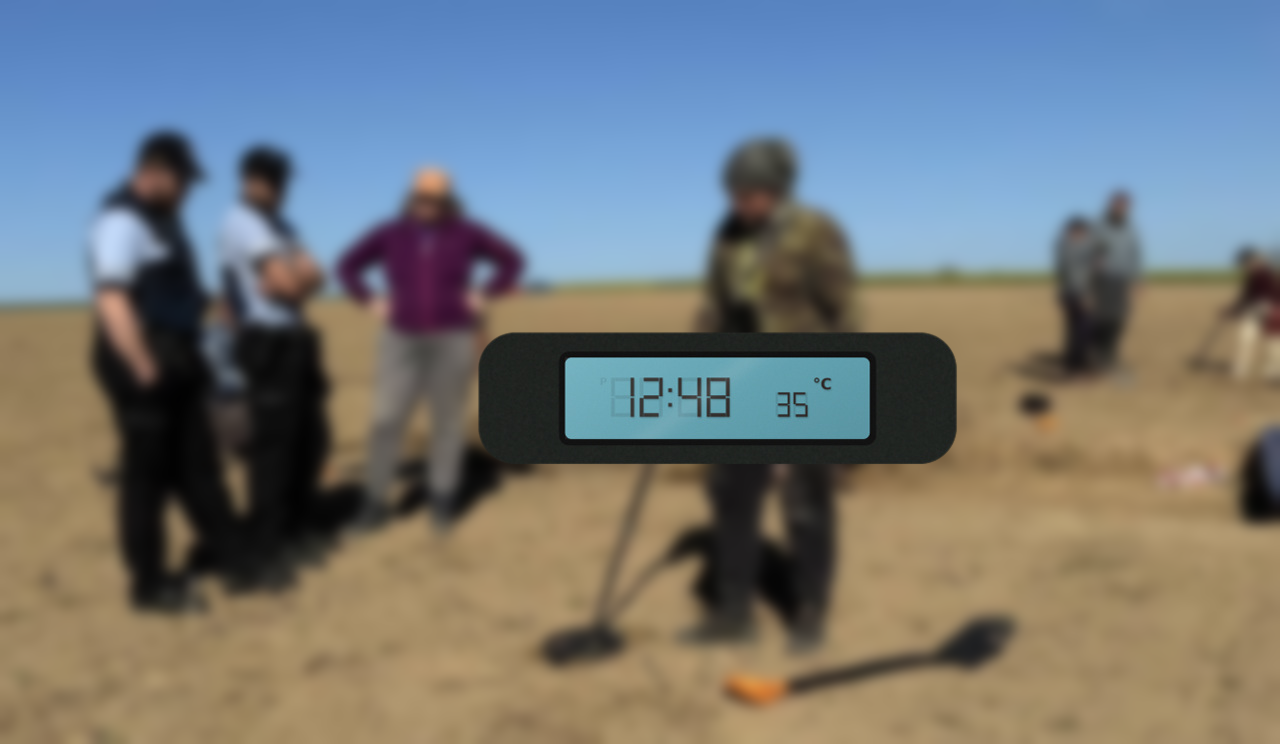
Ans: {"hour": 12, "minute": 48}
